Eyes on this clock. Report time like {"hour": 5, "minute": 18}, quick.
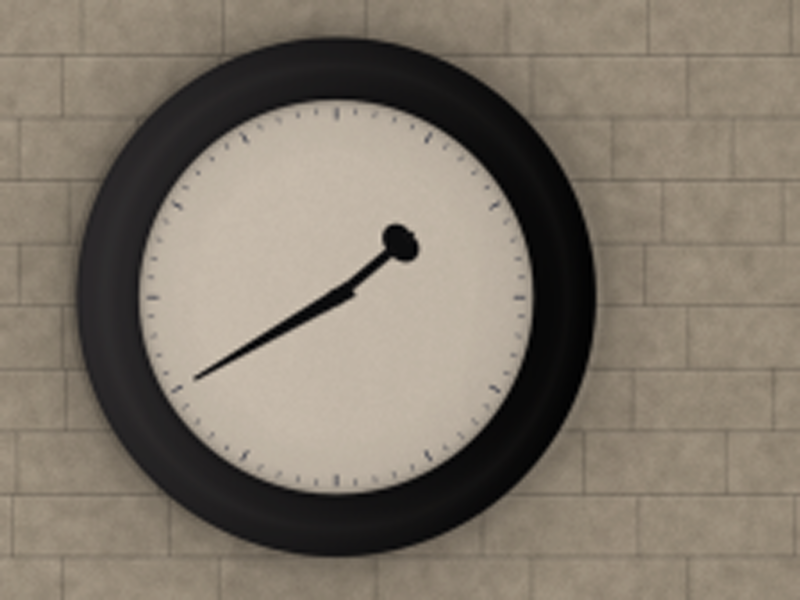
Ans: {"hour": 1, "minute": 40}
